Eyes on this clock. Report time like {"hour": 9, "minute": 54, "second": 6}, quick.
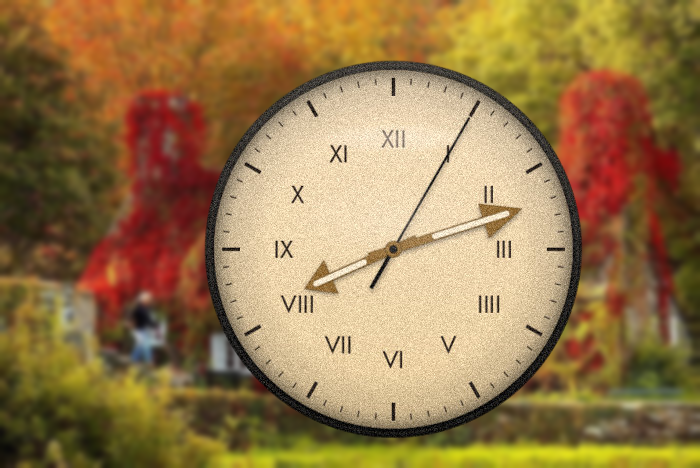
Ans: {"hour": 8, "minute": 12, "second": 5}
